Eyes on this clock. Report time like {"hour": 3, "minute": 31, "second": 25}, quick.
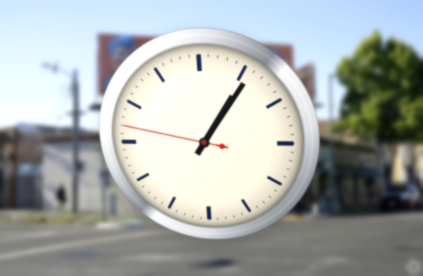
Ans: {"hour": 1, "minute": 5, "second": 47}
